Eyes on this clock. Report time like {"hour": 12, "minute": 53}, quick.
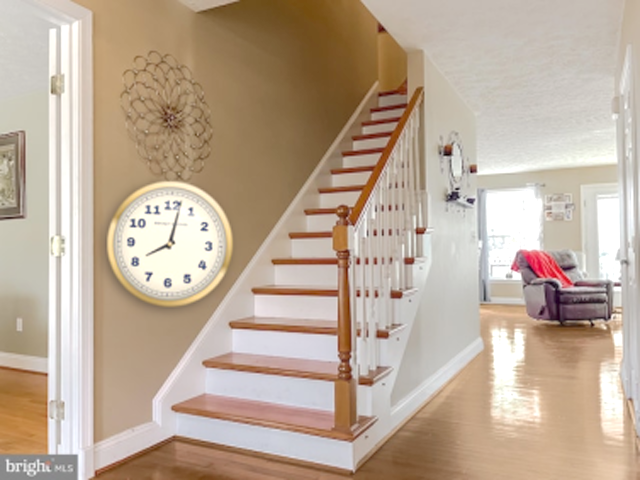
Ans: {"hour": 8, "minute": 2}
